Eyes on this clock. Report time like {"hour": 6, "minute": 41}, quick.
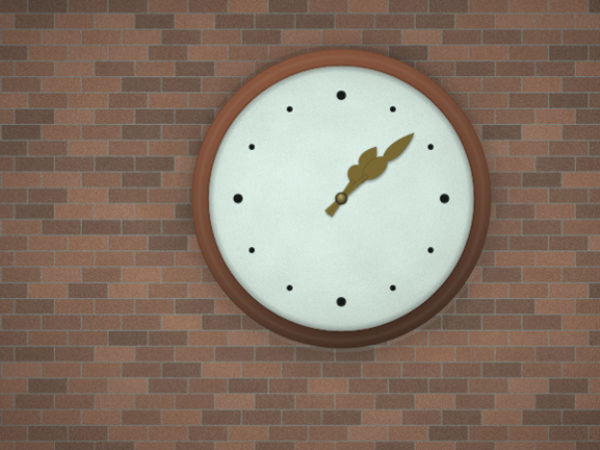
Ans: {"hour": 1, "minute": 8}
